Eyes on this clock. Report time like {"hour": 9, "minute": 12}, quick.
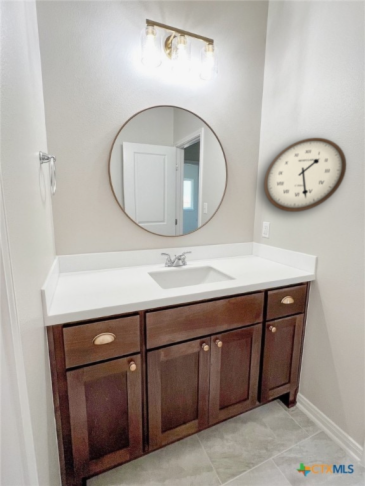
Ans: {"hour": 1, "minute": 27}
